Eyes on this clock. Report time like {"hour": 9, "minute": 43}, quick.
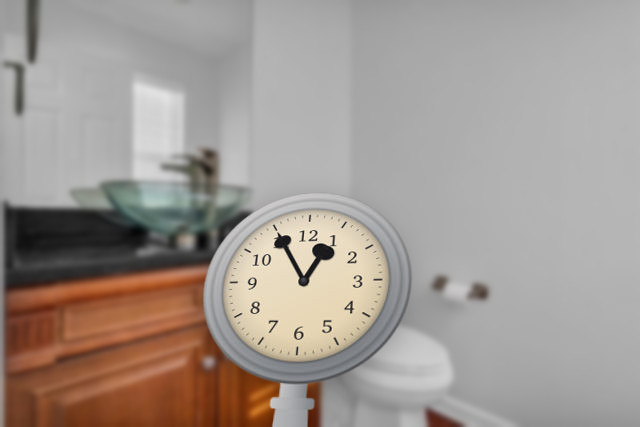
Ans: {"hour": 12, "minute": 55}
